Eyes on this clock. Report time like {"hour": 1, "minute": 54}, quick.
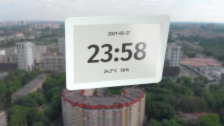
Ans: {"hour": 23, "minute": 58}
